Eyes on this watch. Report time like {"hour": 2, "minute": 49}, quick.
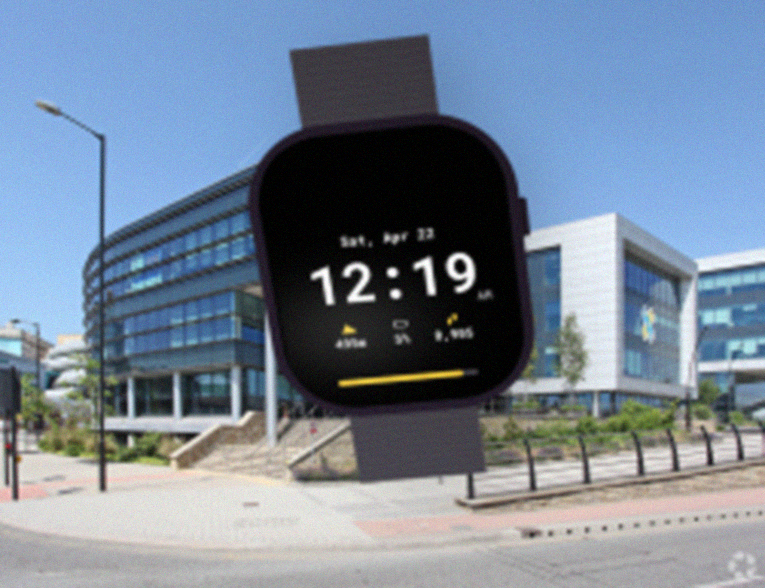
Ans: {"hour": 12, "minute": 19}
